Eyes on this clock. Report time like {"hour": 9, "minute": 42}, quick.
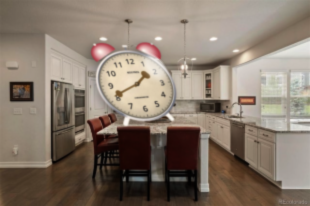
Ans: {"hour": 1, "minute": 41}
